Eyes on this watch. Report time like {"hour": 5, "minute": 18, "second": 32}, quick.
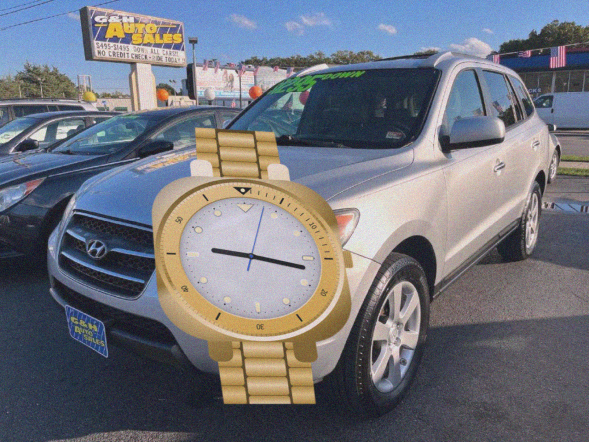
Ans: {"hour": 9, "minute": 17, "second": 3}
